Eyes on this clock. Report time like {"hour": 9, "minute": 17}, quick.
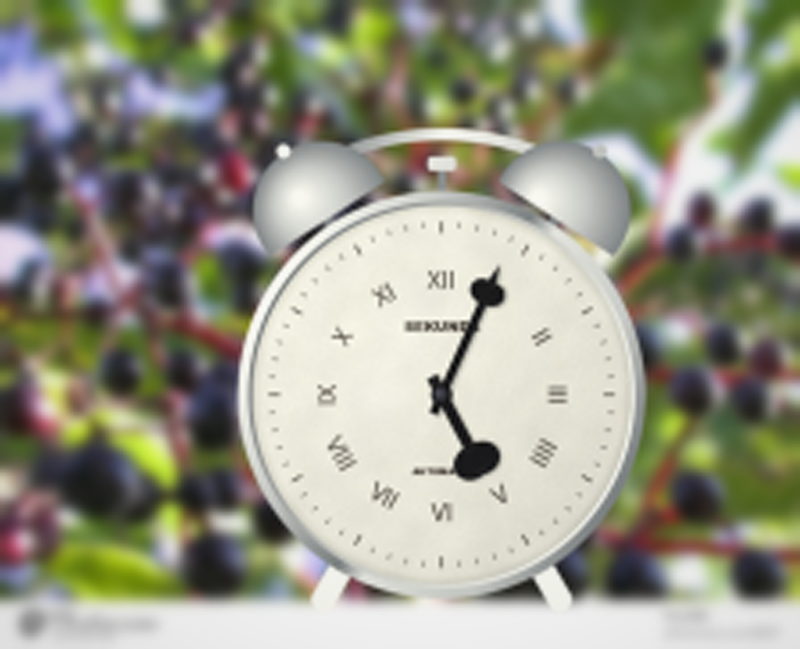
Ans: {"hour": 5, "minute": 4}
